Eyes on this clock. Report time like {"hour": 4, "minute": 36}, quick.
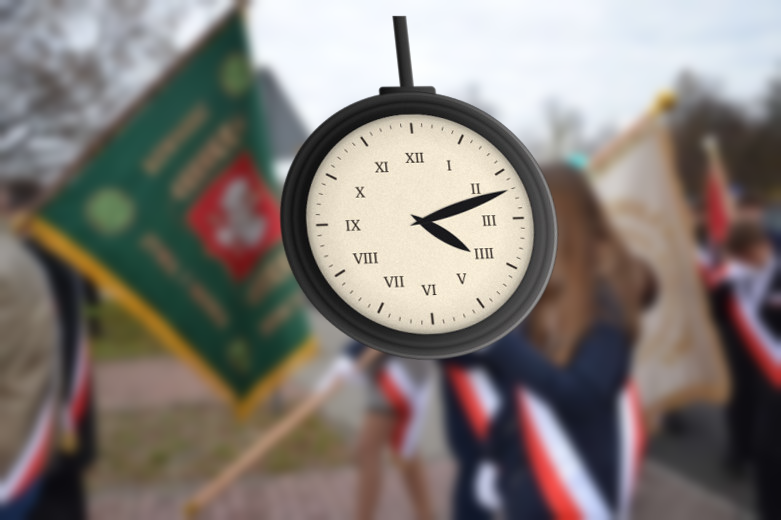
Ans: {"hour": 4, "minute": 12}
